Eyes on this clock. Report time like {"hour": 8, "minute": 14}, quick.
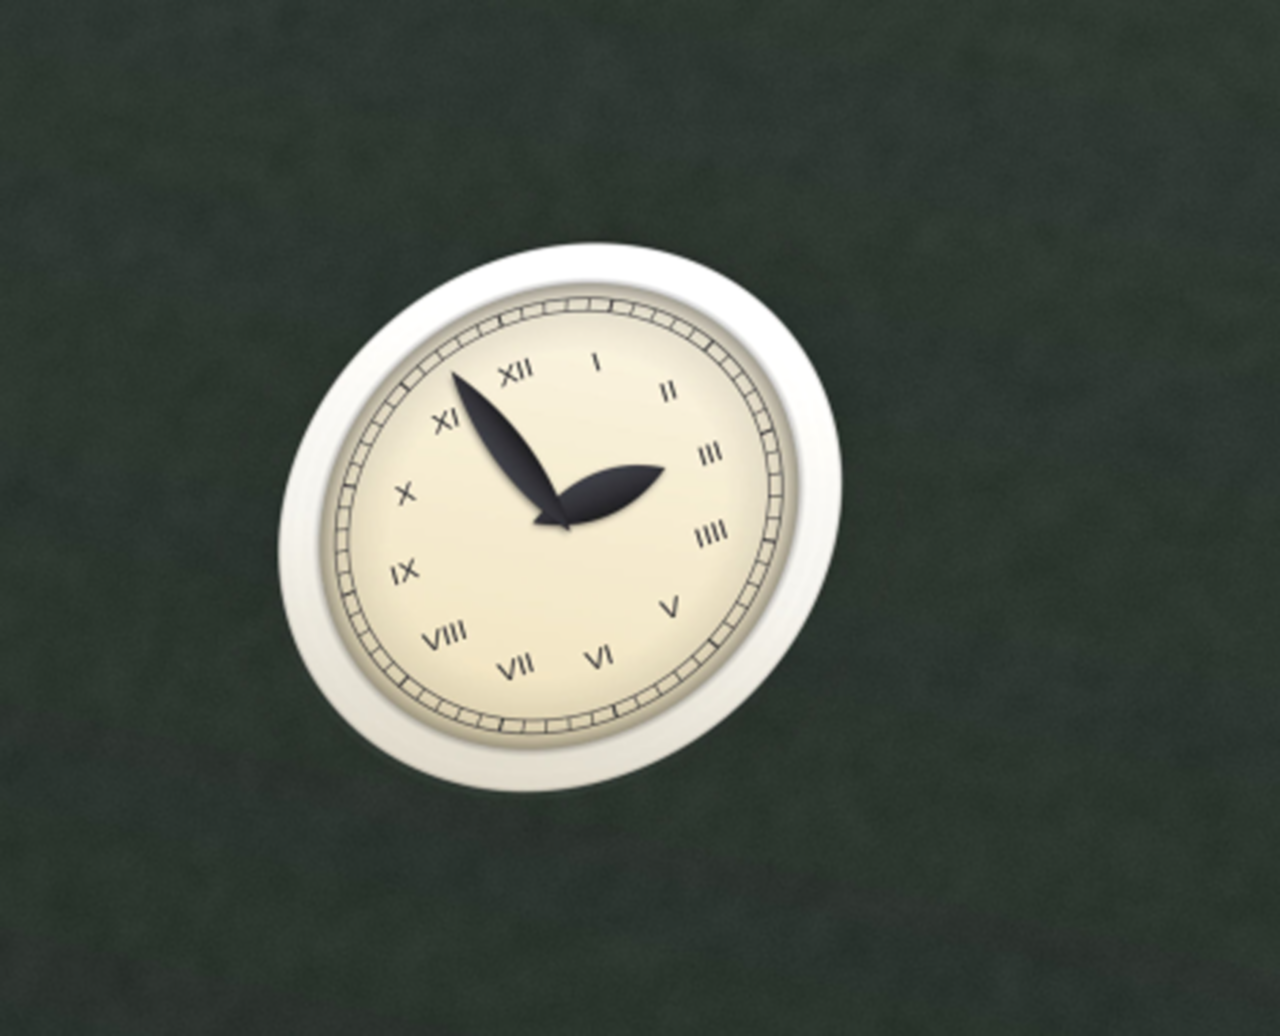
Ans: {"hour": 2, "minute": 57}
